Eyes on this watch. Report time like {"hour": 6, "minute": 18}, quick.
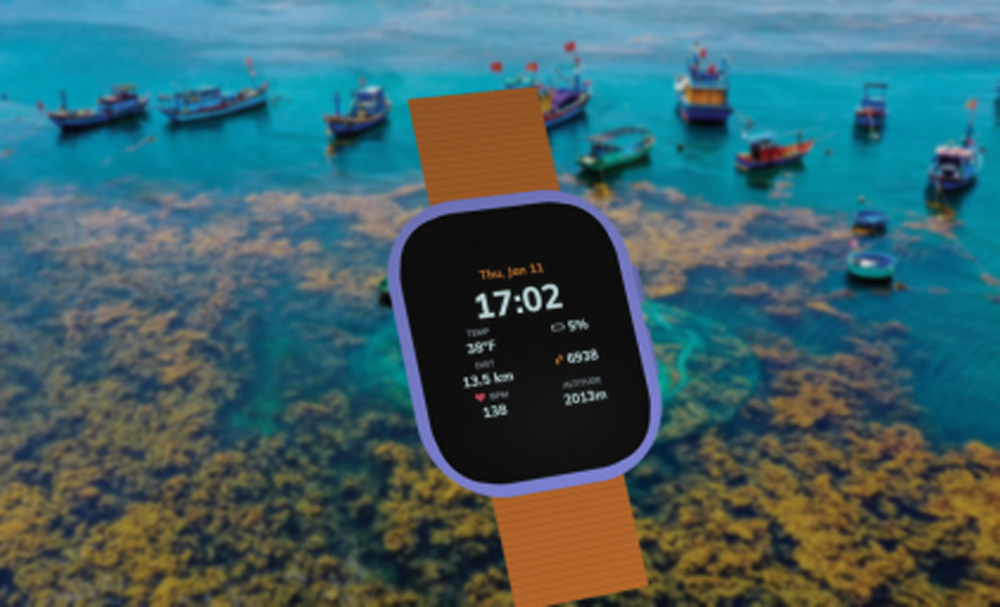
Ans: {"hour": 17, "minute": 2}
